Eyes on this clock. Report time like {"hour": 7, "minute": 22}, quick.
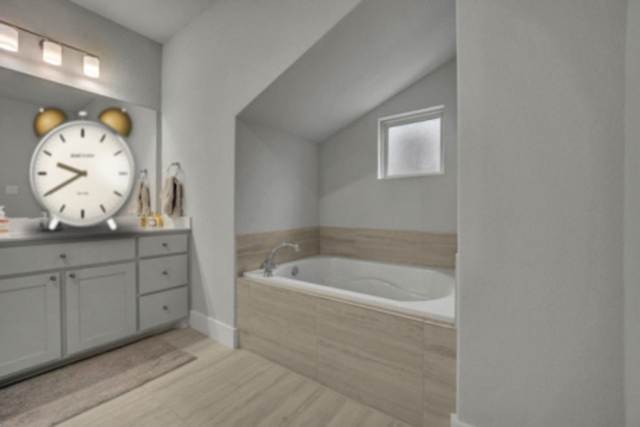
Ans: {"hour": 9, "minute": 40}
